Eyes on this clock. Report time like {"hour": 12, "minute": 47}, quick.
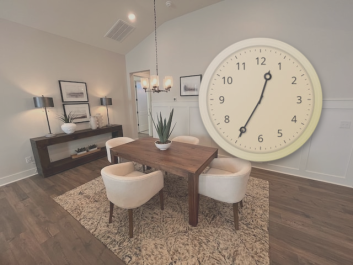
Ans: {"hour": 12, "minute": 35}
